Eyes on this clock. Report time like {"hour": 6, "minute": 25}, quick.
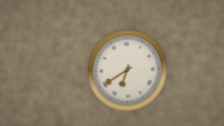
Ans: {"hour": 6, "minute": 40}
